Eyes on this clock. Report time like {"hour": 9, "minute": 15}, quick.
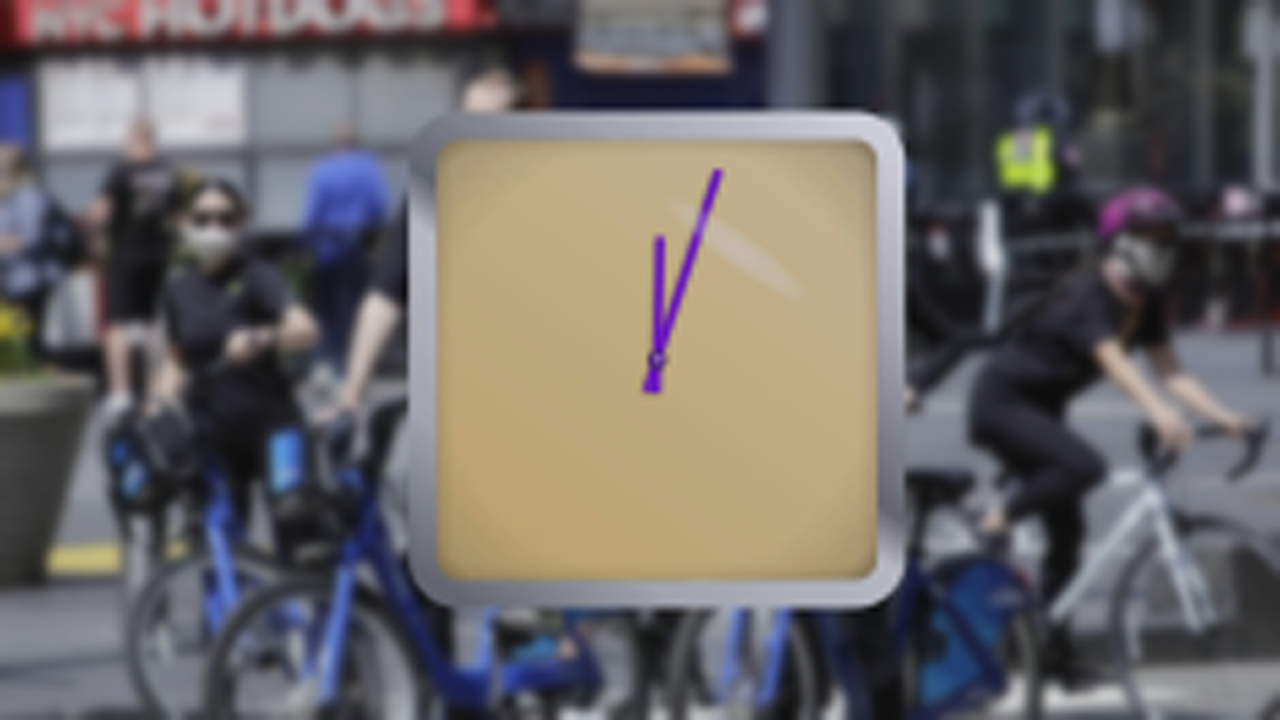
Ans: {"hour": 12, "minute": 3}
